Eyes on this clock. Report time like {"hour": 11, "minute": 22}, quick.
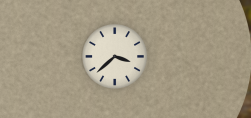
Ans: {"hour": 3, "minute": 38}
